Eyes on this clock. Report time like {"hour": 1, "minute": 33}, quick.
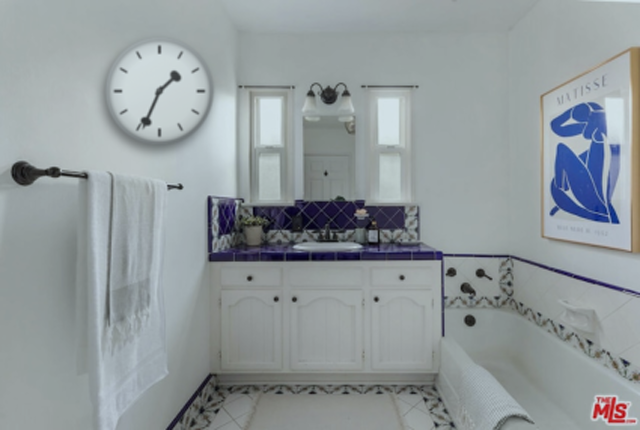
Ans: {"hour": 1, "minute": 34}
